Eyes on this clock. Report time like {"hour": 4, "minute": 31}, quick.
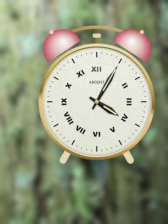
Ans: {"hour": 4, "minute": 5}
